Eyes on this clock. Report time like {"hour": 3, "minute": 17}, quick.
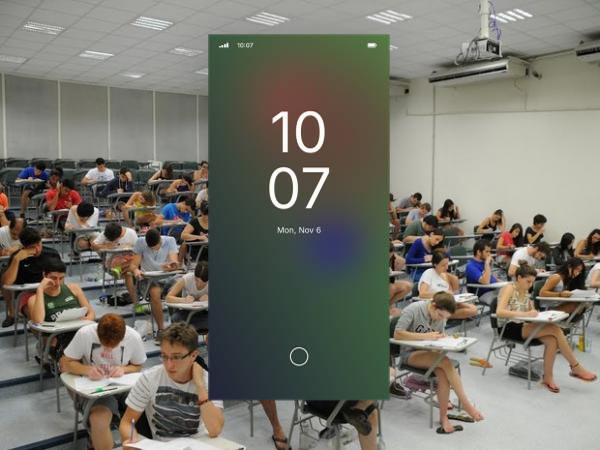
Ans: {"hour": 10, "minute": 7}
